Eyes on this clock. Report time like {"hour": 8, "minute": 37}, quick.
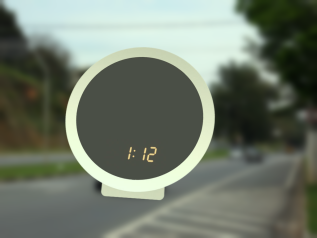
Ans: {"hour": 1, "minute": 12}
